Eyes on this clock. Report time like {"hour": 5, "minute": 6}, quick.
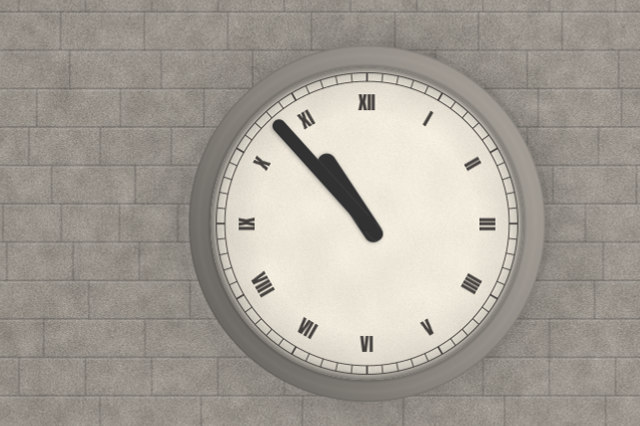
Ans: {"hour": 10, "minute": 53}
